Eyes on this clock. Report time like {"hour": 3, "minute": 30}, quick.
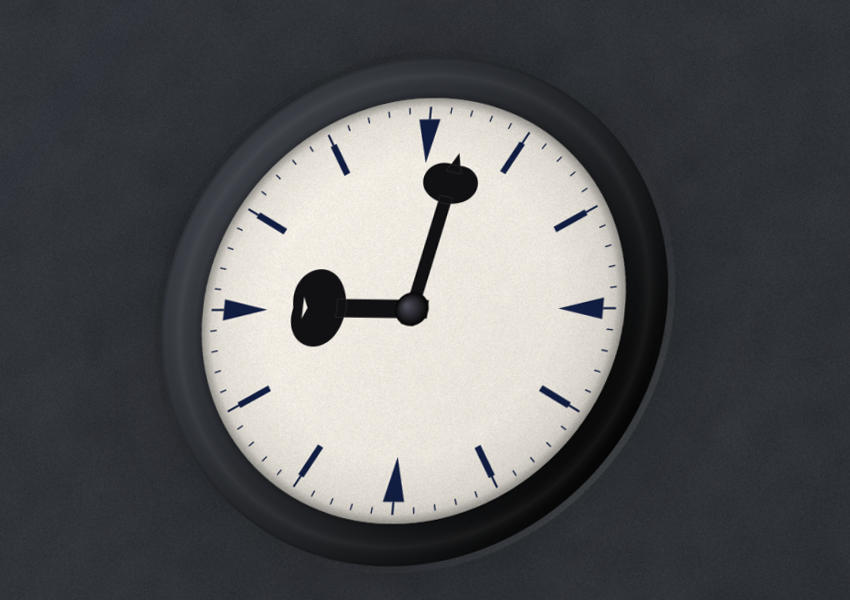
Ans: {"hour": 9, "minute": 2}
